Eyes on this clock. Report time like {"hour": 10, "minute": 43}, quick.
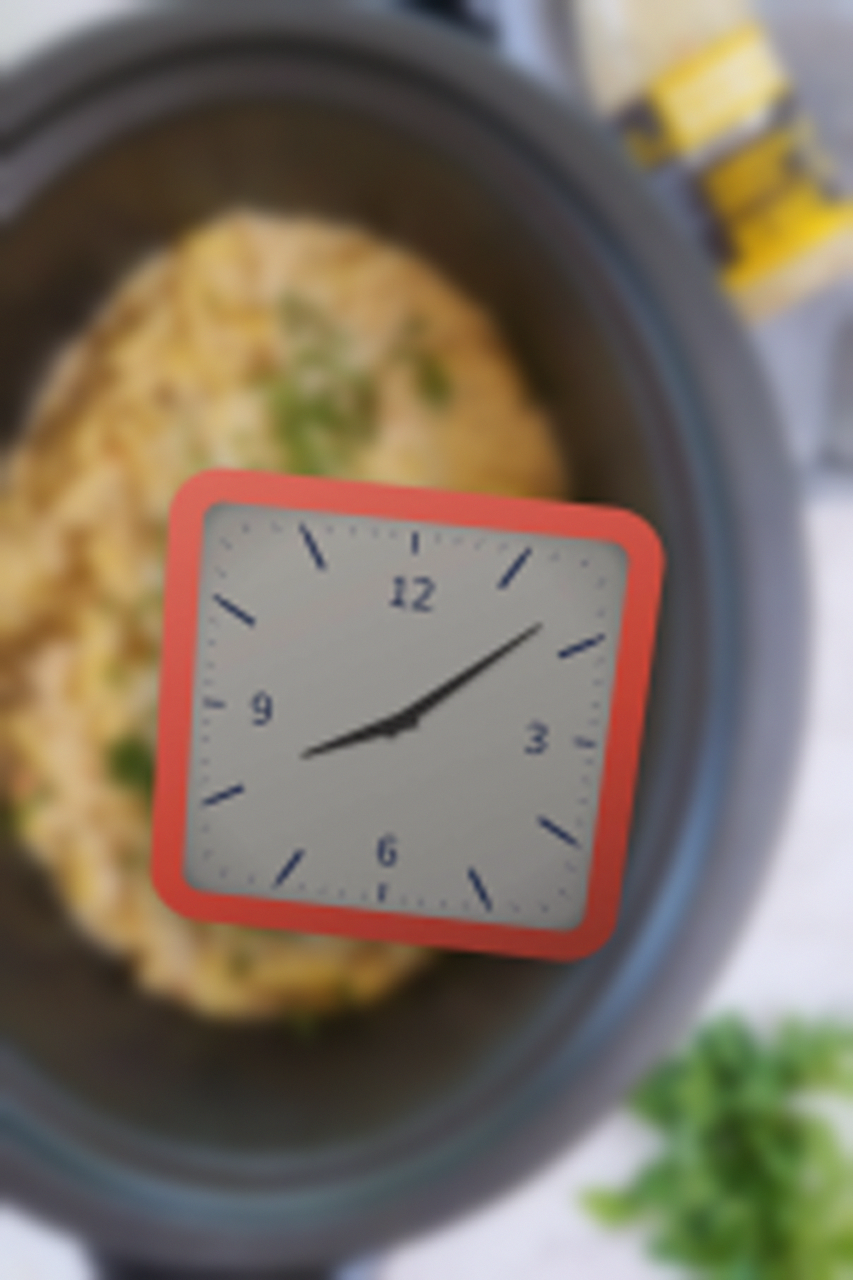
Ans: {"hour": 8, "minute": 8}
